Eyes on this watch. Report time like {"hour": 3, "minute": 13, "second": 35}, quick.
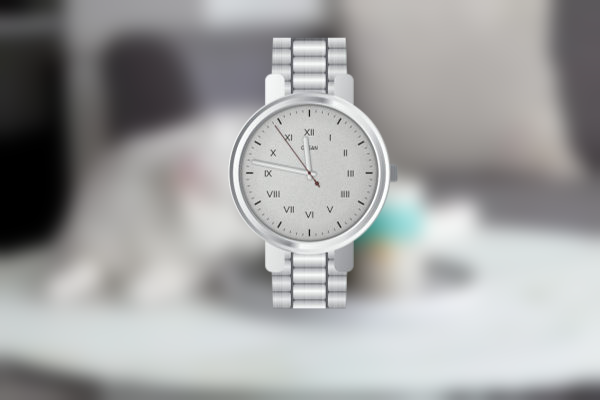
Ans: {"hour": 11, "minute": 46, "second": 54}
